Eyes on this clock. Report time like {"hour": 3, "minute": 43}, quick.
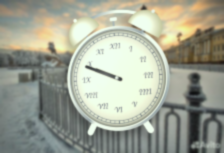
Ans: {"hour": 9, "minute": 49}
